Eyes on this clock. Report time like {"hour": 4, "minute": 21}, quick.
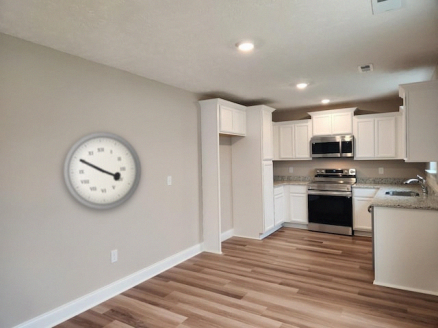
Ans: {"hour": 3, "minute": 50}
